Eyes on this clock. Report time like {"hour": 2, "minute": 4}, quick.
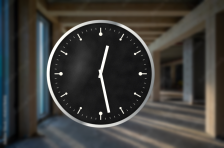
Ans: {"hour": 12, "minute": 28}
